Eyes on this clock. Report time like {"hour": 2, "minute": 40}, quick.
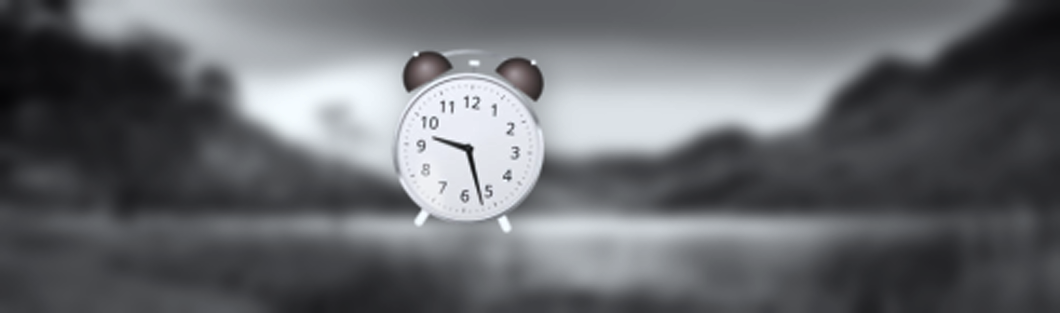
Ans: {"hour": 9, "minute": 27}
